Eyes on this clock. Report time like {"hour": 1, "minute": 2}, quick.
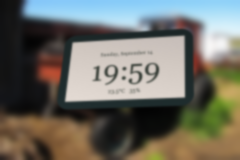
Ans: {"hour": 19, "minute": 59}
